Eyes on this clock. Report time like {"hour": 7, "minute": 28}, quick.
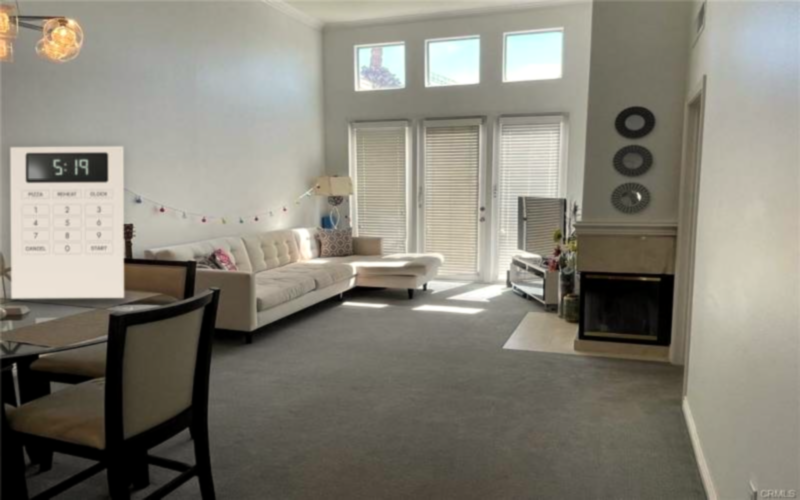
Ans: {"hour": 5, "minute": 19}
